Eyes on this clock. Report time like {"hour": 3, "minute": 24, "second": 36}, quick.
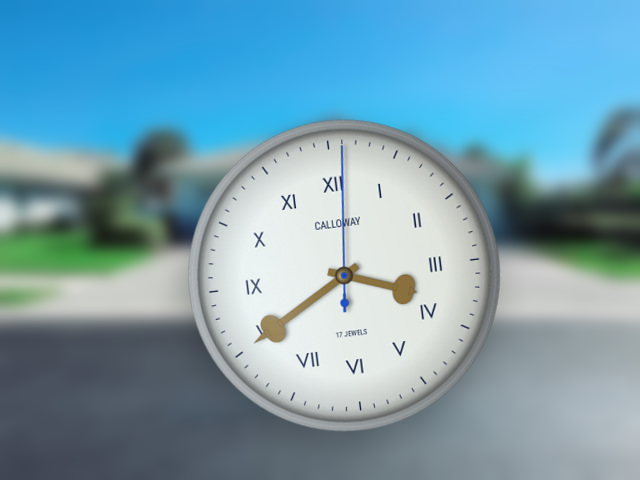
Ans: {"hour": 3, "minute": 40, "second": 1}
